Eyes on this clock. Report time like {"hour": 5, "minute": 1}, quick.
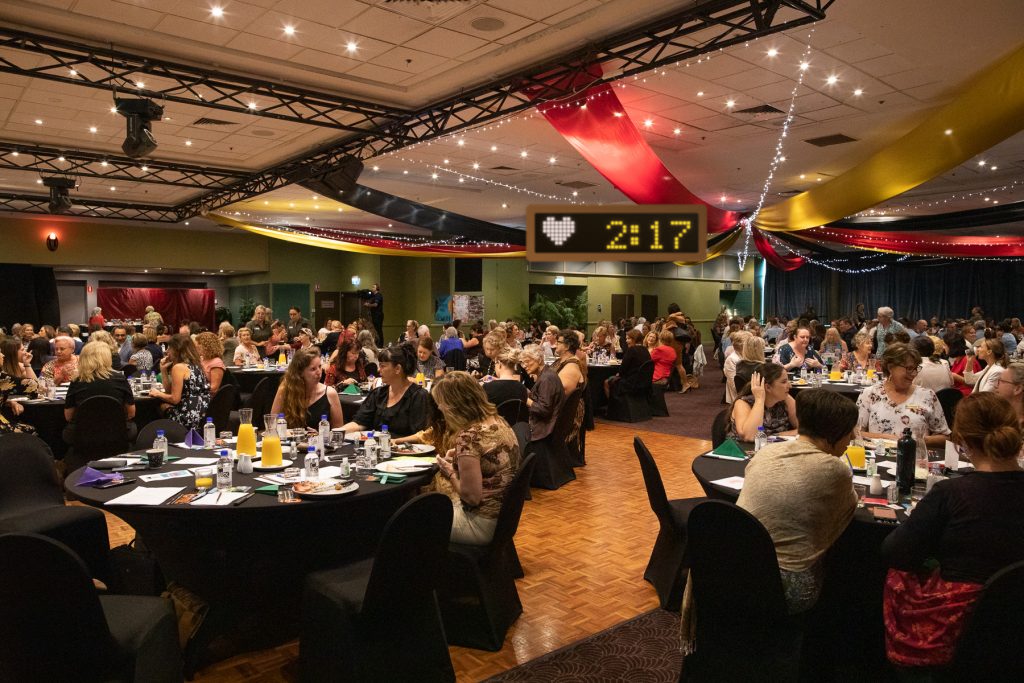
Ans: {"hour": 2, "minute": 17}
